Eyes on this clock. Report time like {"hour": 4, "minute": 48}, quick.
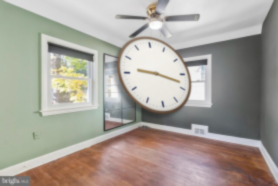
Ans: {"hour": 9, "minute": 18}
